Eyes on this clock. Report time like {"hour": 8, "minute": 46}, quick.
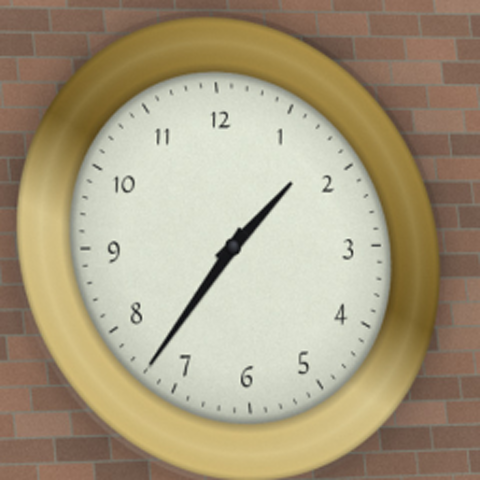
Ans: {"hour": 1, "minute": 37}
